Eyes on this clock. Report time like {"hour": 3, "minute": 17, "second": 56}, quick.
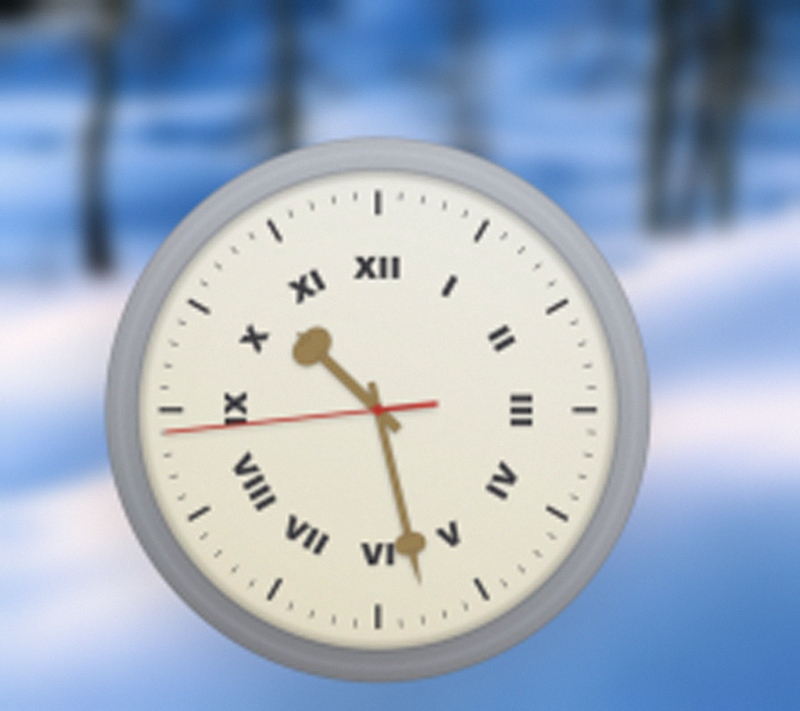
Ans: {"hour": 10, "minute": 27, "second": 44}
